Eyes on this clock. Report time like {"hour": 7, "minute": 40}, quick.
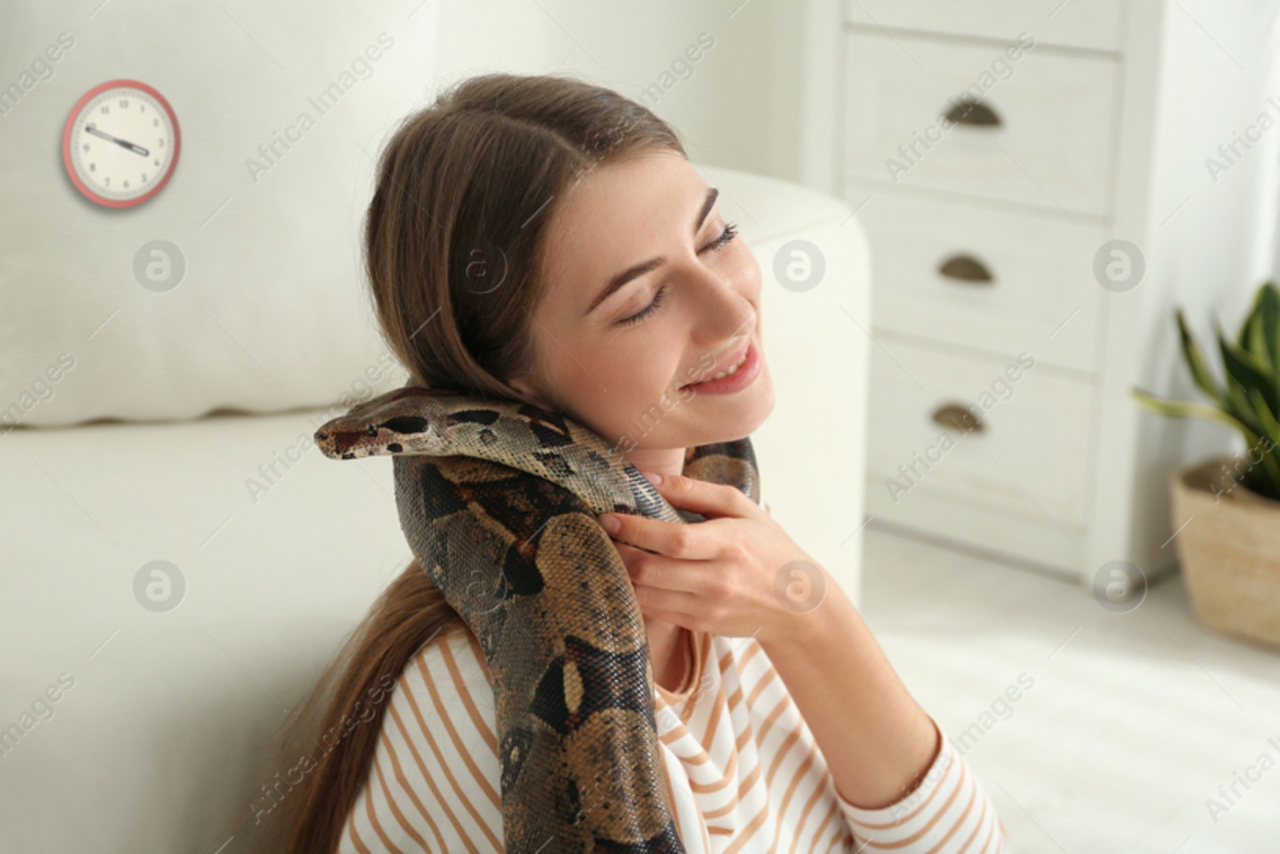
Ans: {"hour": 3, "minute": 49}
